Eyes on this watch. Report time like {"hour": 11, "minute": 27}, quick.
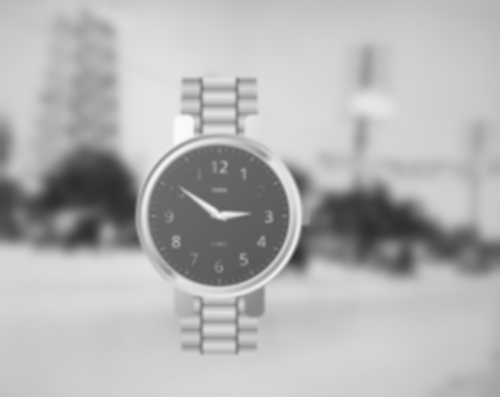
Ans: {"hour": 2, "minute": 51}
